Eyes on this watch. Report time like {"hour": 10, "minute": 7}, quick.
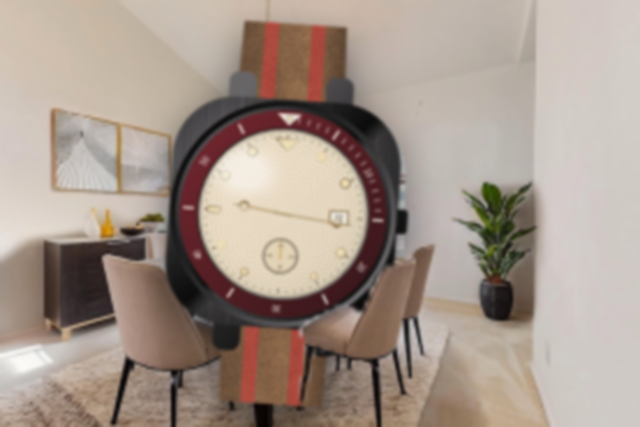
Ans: {"hour": 9, "minute": 16}
